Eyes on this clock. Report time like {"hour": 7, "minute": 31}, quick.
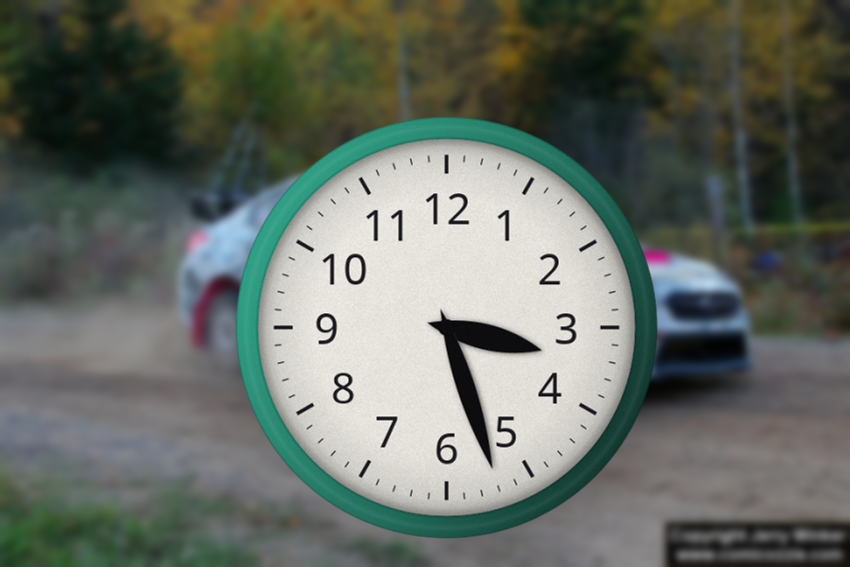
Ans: {"hour": 3, "minute": 27}
